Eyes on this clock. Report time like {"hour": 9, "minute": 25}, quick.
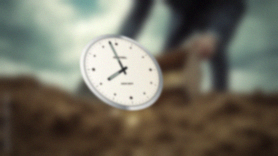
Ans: {"hour": 7, "minute": 58}
